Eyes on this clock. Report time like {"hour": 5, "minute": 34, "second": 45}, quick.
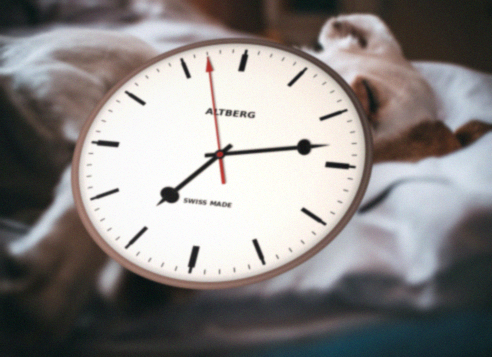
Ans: {"hour": 7, "minute": 12, "second": 57}
